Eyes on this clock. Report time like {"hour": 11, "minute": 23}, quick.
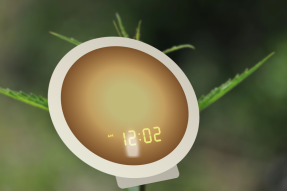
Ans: {"hour": 12, "minute": 2}
